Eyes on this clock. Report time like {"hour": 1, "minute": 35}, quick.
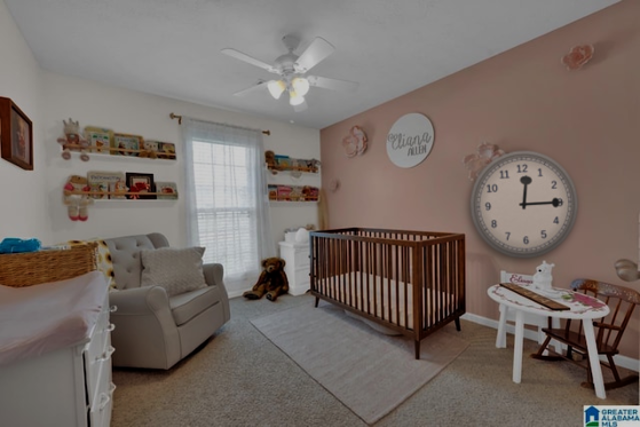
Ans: {"hour": 12, "minute": 15}
